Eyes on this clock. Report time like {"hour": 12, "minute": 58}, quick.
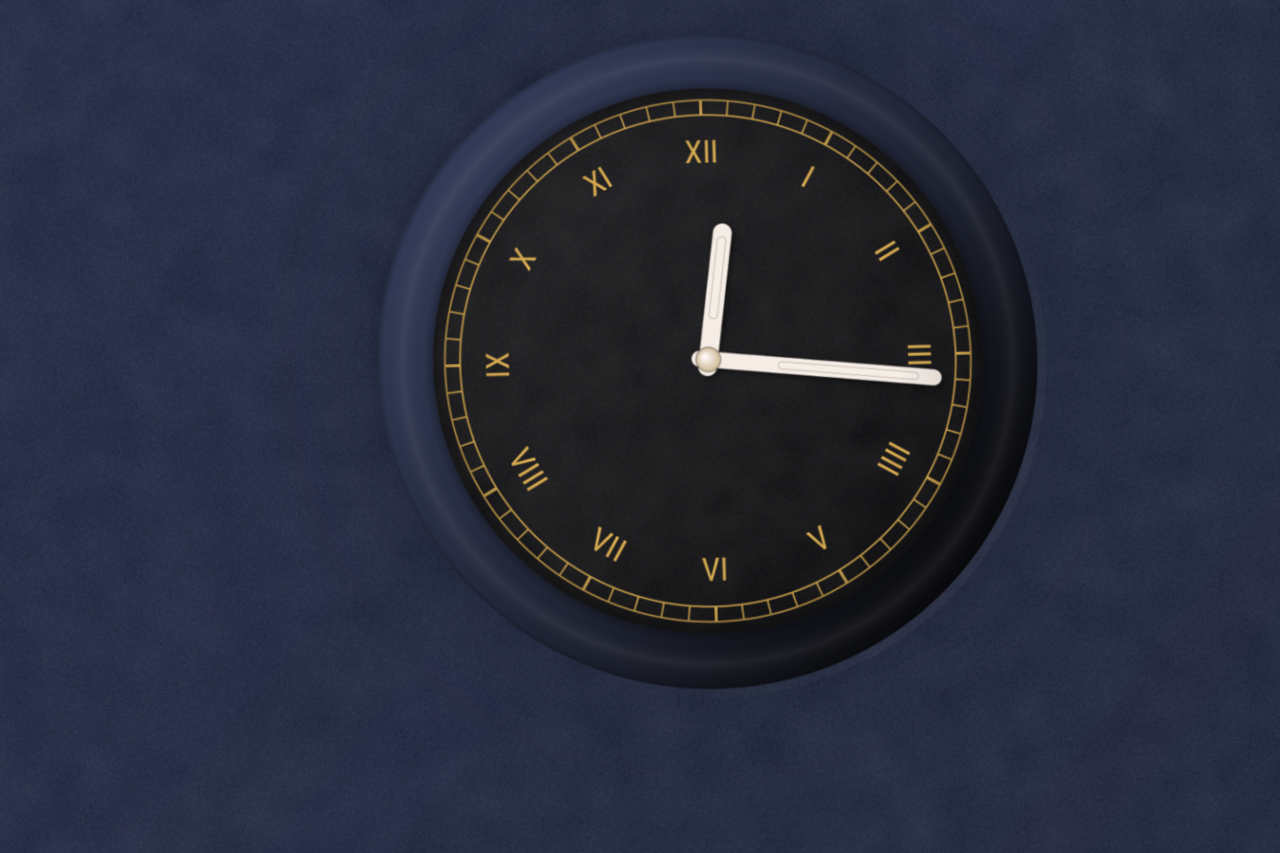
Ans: {"hour": 12, "minute": 16}
